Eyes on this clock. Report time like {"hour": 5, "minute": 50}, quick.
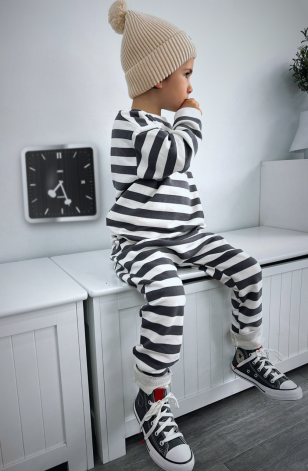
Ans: {"hour": 7, "minute": 27}
